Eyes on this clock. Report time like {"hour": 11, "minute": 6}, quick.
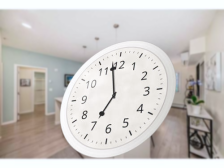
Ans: {"hour": 6, "minute": 58}
